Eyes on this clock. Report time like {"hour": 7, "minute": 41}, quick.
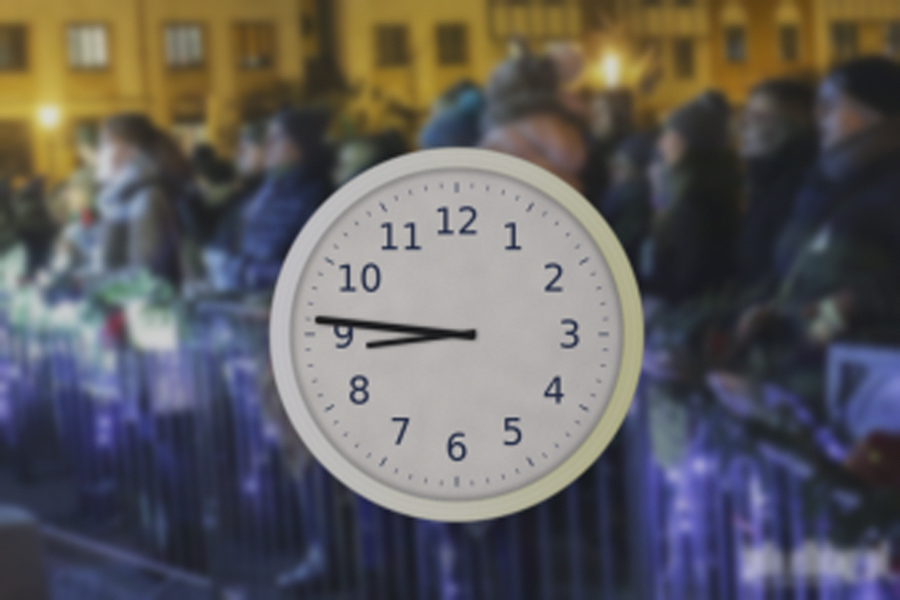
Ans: {"hour": 8, "minute": 46}
